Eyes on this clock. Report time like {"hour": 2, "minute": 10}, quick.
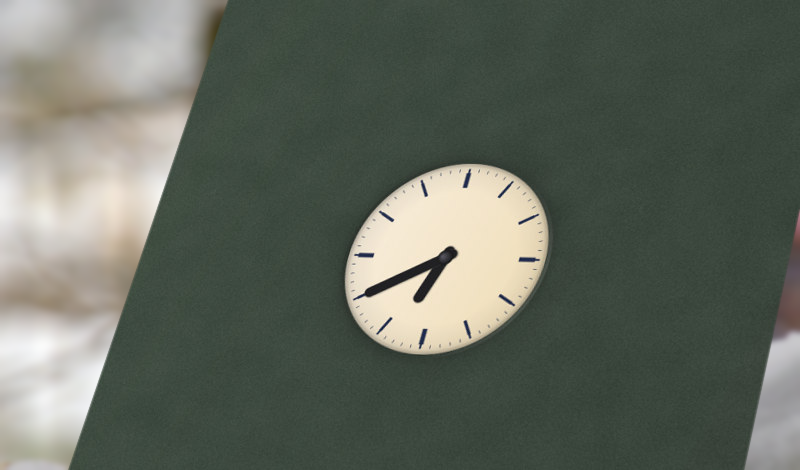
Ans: {"hour": 6, "minute": 40}
